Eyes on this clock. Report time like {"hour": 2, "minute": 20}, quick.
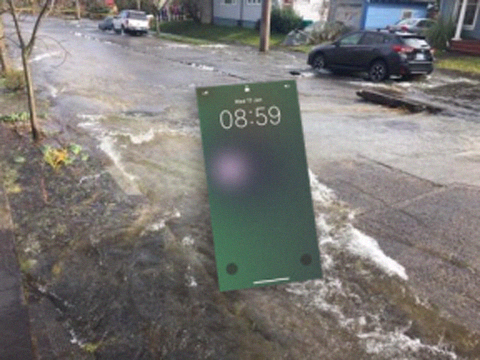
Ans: {"hour": 8, "minute": 59}
